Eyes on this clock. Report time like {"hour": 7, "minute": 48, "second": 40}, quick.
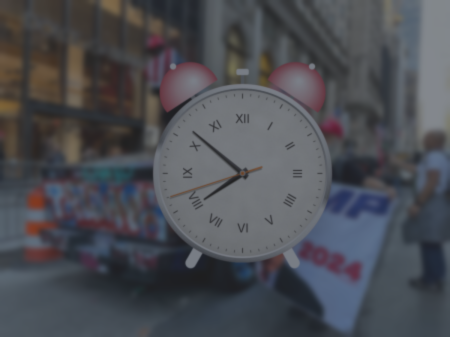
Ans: {"hour": 7, "minute": 51, "second": 42}
